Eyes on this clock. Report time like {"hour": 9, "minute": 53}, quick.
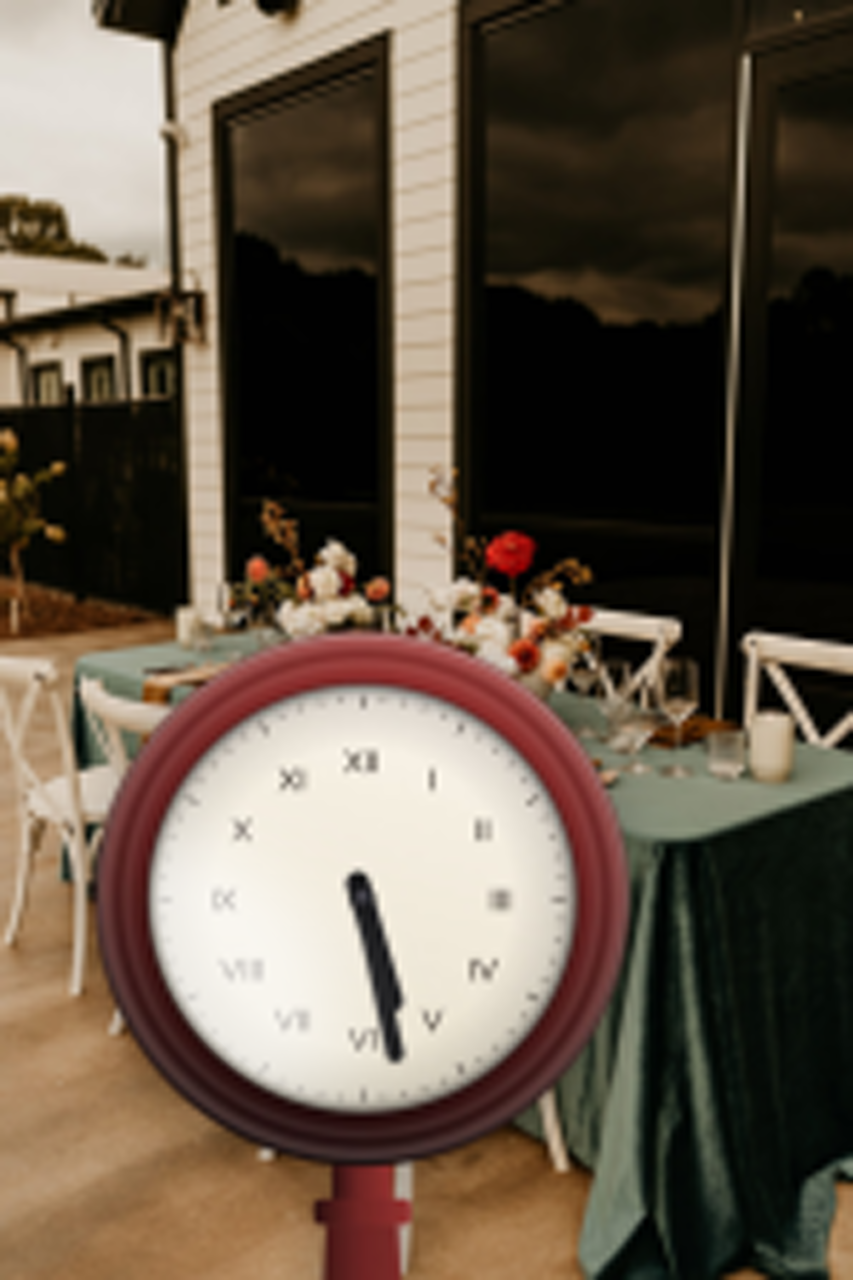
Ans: {"hour": 5, "minute": 28}
